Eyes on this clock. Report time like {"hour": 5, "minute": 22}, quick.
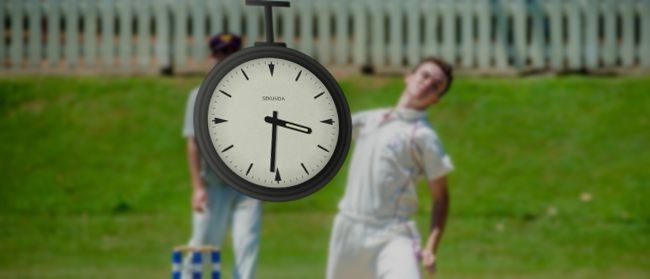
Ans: {"hour": 3, "minute": 31}
